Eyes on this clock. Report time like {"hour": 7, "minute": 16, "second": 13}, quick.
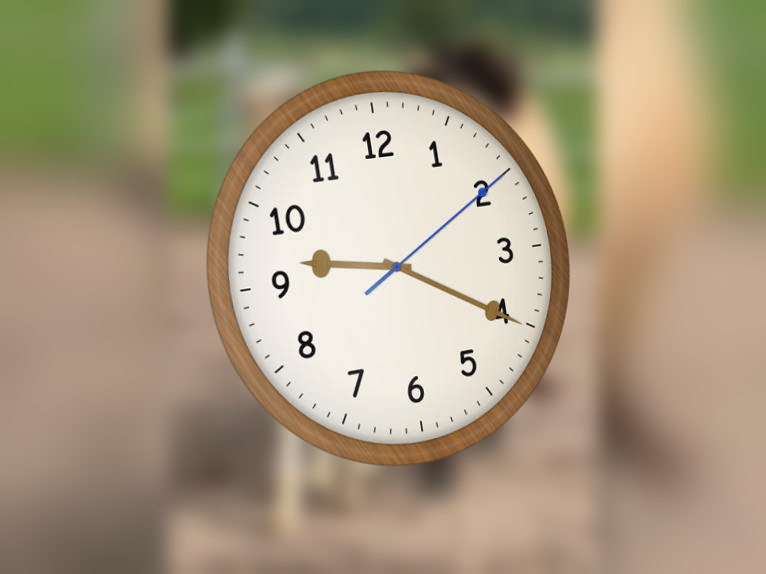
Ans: {"hour": 9, "minute": 20, "second": 10}
